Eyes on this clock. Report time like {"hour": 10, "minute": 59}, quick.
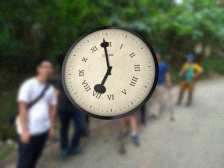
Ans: {"hour": 6, "minute": 59}
